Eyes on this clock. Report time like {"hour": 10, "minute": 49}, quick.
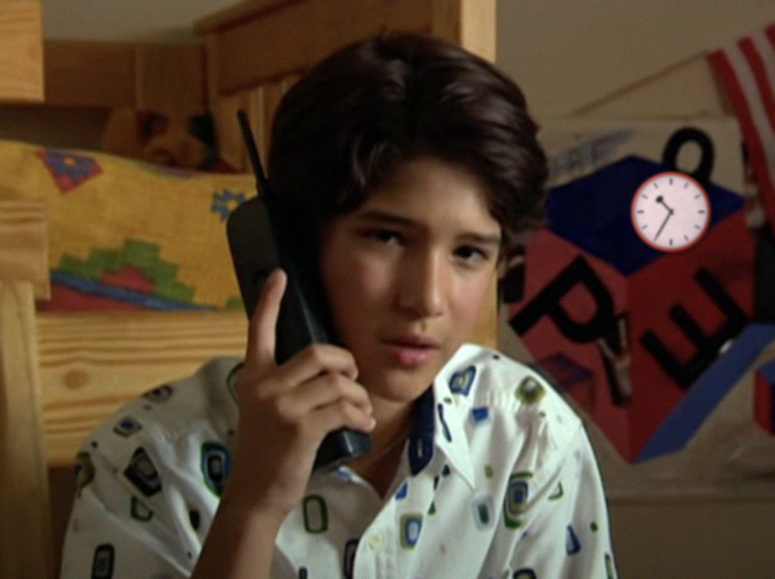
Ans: {"hour": 10, "minute": 35}
